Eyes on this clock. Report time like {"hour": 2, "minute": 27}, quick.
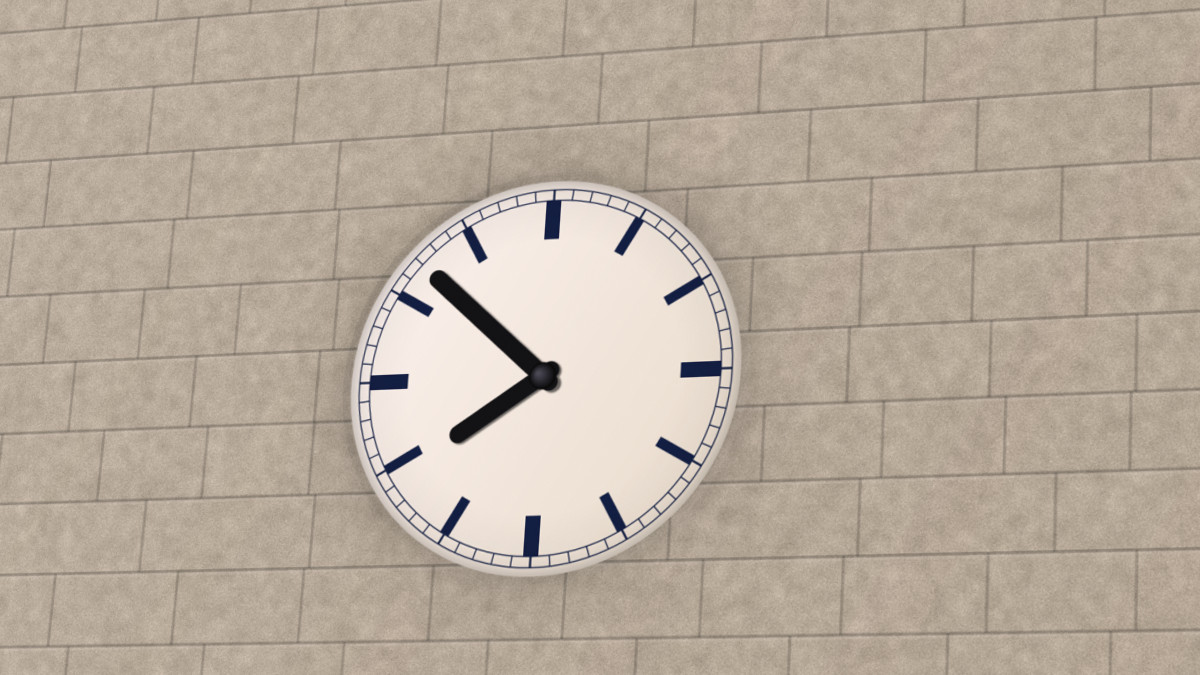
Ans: {"hour": 7, "minute": 52}
